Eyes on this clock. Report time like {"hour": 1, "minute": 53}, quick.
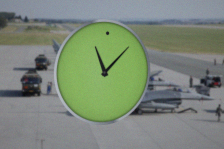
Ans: {"hour": 11, "minute": 7}
